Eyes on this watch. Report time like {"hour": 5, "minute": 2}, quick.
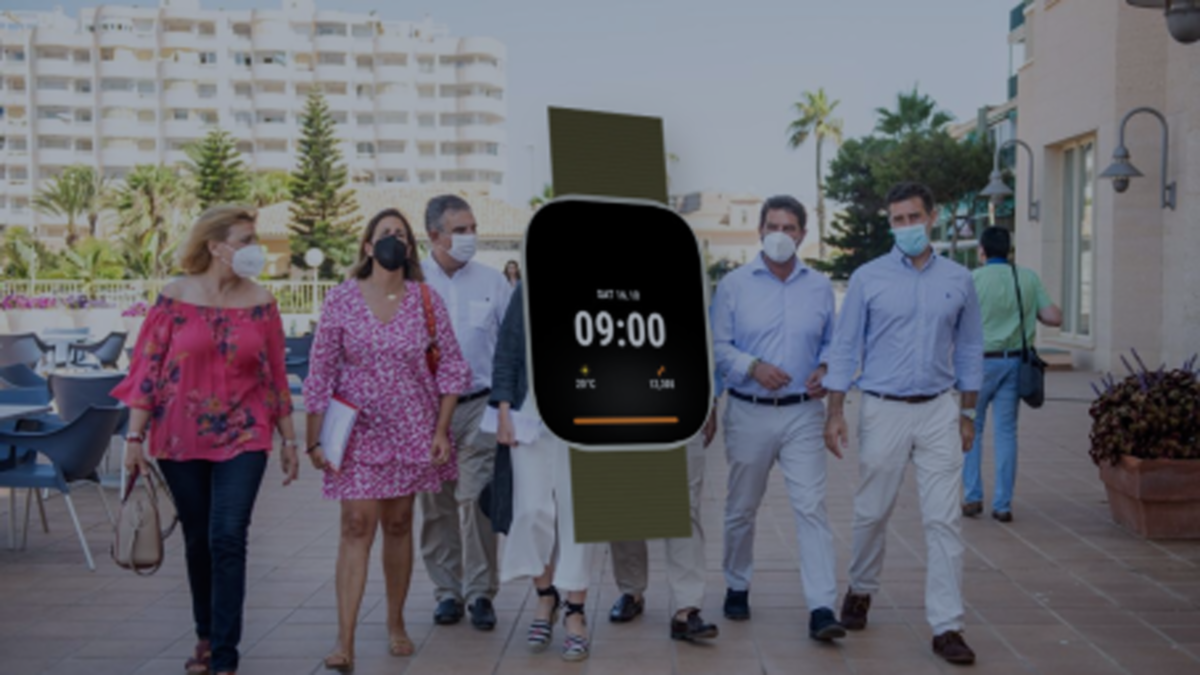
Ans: {"hour": 9, "minute": 0}
